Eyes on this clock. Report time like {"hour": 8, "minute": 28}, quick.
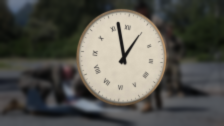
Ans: {"hour": 12, "minute": 57}
